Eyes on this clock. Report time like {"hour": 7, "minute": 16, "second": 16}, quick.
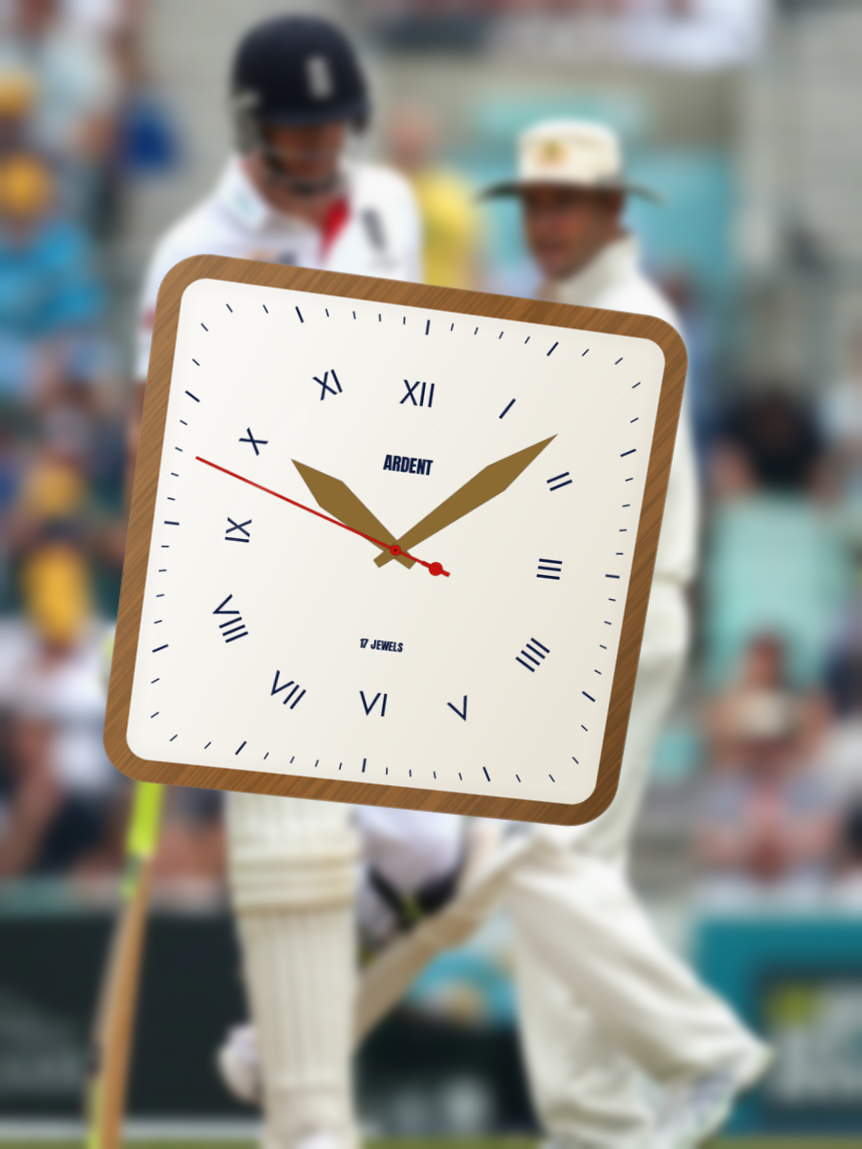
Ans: {"hour": 10, "minute": 7, "second": 48}
